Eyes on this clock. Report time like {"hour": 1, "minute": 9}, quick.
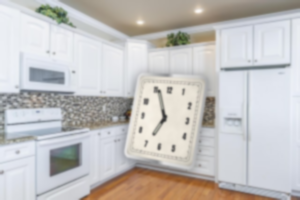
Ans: {"hour": 6, "minute": 56}
